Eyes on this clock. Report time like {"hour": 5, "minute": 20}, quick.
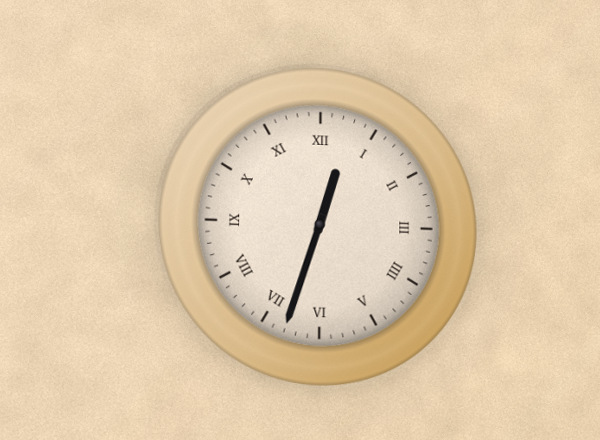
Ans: {"hour": 12, "minute": 33}
